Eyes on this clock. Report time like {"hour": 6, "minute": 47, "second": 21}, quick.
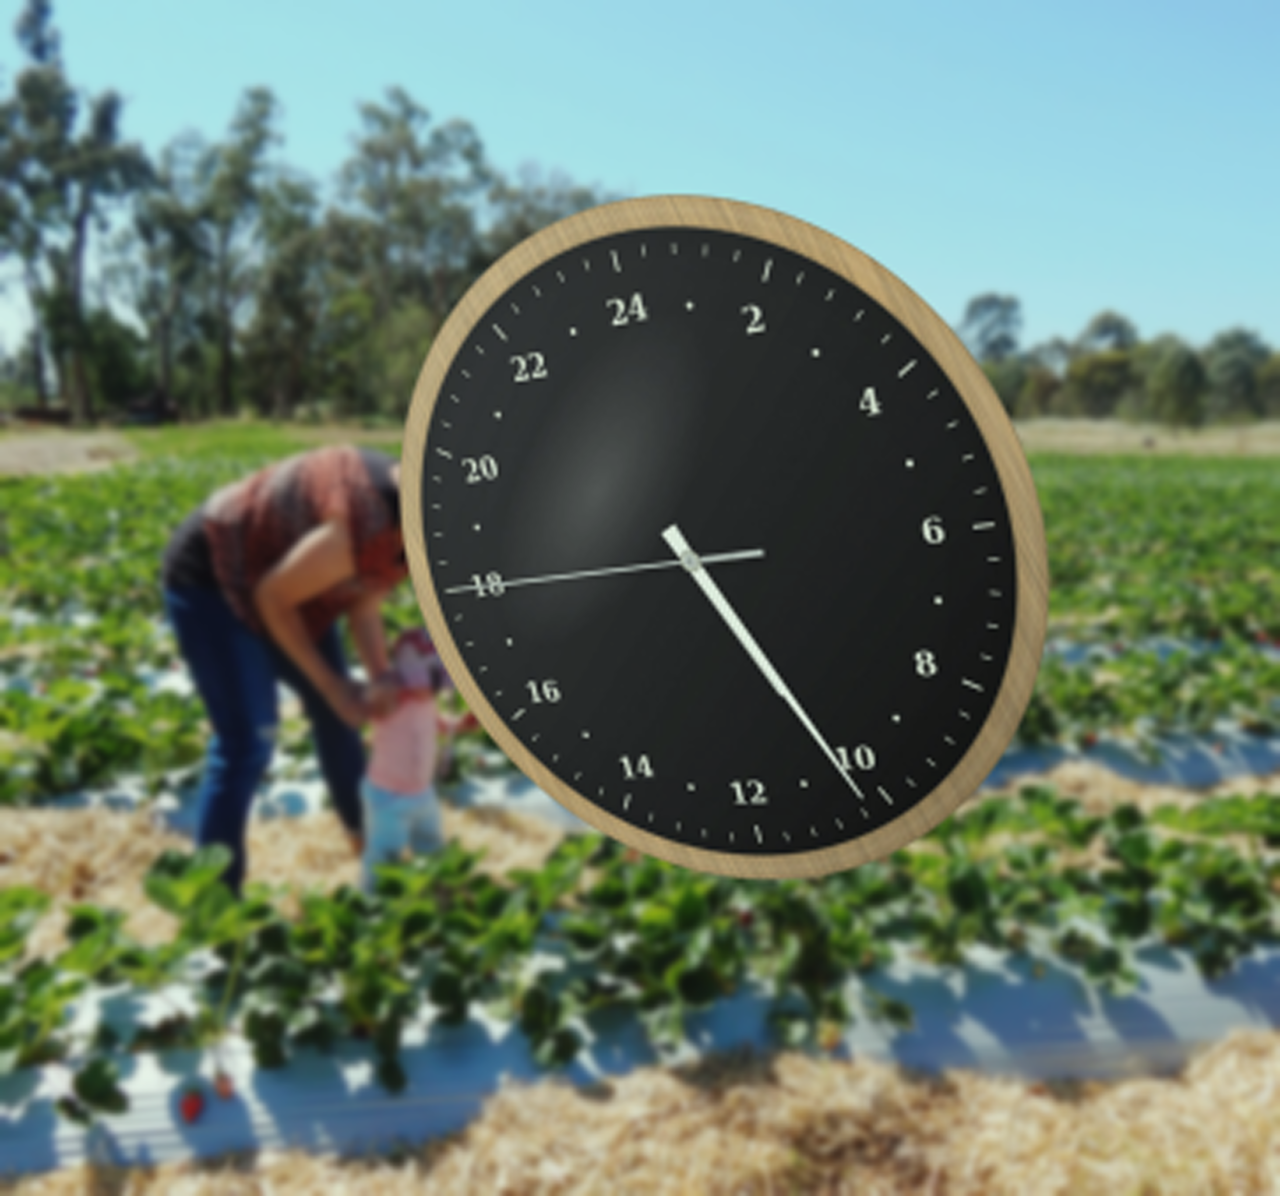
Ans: {"hour": 10, "minute": 25, "second": 45}
